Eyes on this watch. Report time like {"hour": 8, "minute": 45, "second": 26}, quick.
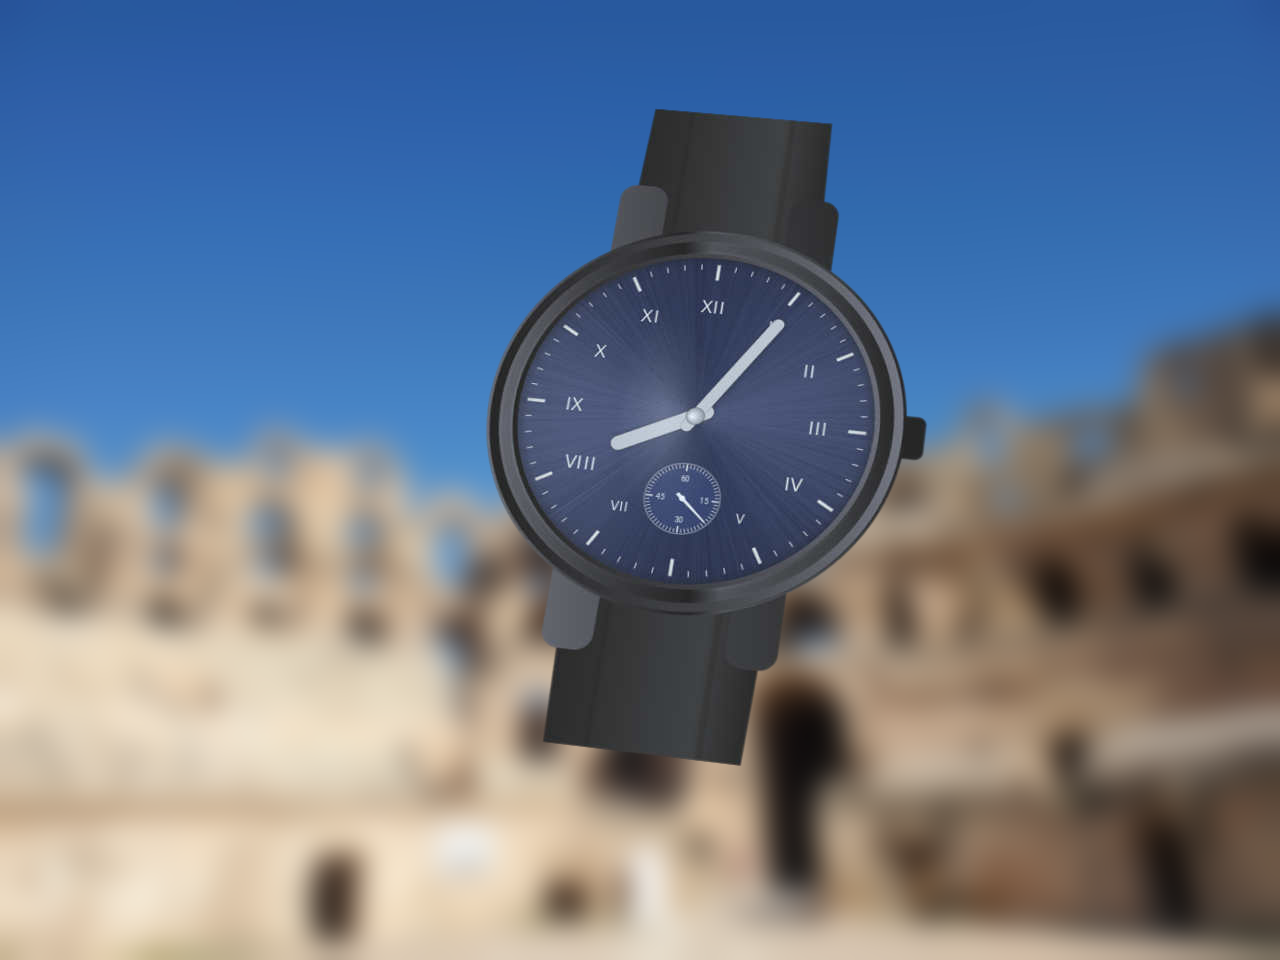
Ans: {"hour": 8, "minute": 5, "second": 22}
